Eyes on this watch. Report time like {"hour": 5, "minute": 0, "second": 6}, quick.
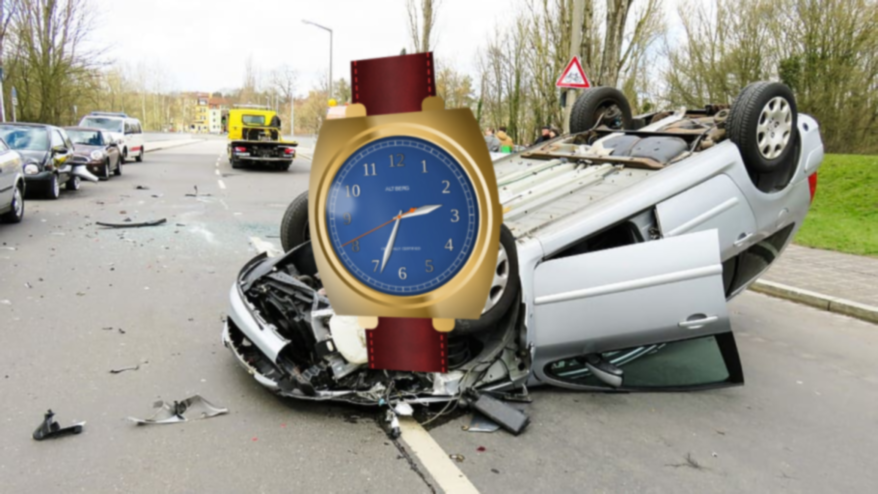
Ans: {"hour": 2, "minute": 33, "second": 41}
